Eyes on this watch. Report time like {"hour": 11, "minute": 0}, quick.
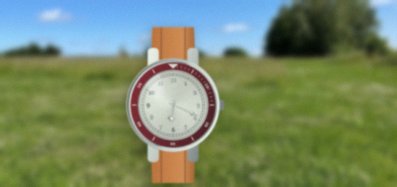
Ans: {"hour": 6, "minute": 19}
